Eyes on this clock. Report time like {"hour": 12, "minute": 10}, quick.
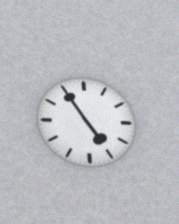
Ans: {"hour": 4, "minute": 55}
